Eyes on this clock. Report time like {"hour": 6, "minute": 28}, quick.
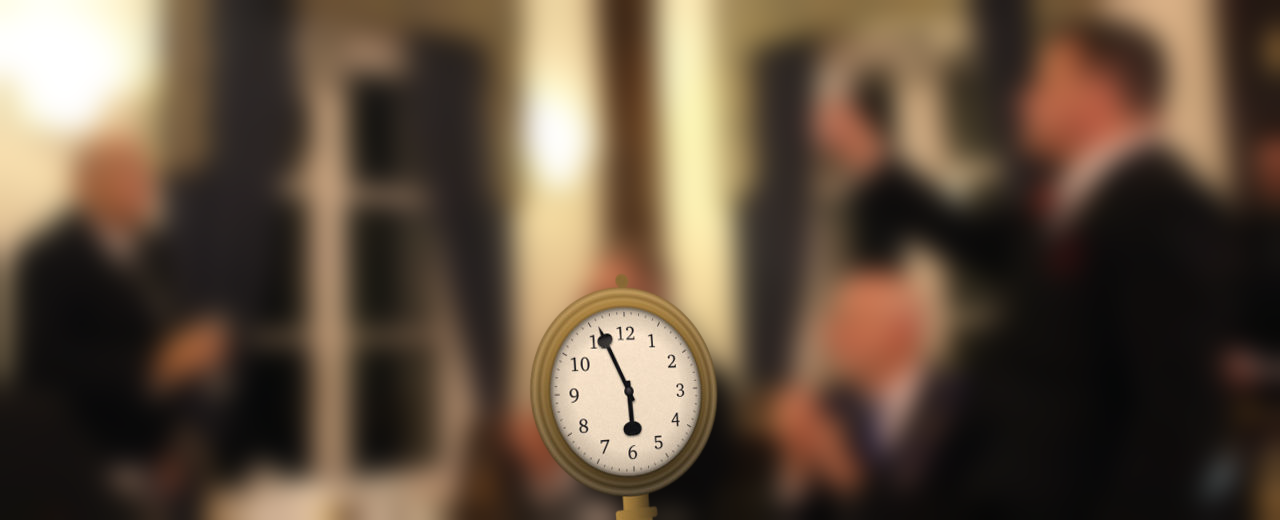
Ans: {"hour": 5, "minute": 56}
